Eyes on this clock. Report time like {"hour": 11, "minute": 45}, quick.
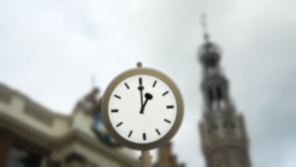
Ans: {"hour": 1, "minute": 0}
